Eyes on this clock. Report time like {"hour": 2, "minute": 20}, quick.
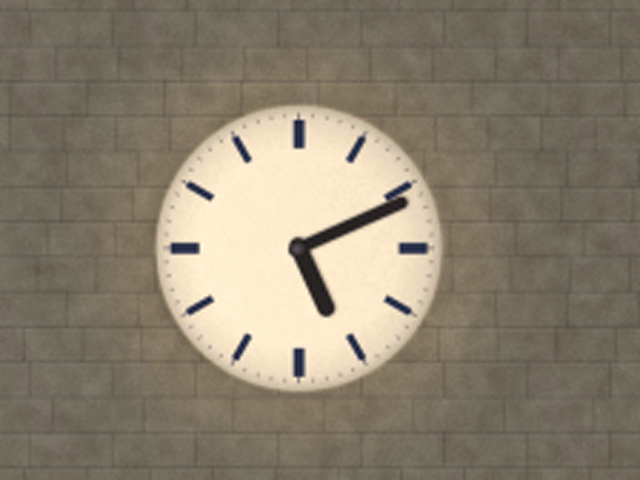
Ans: {"hour": 5, "minute": 11}
